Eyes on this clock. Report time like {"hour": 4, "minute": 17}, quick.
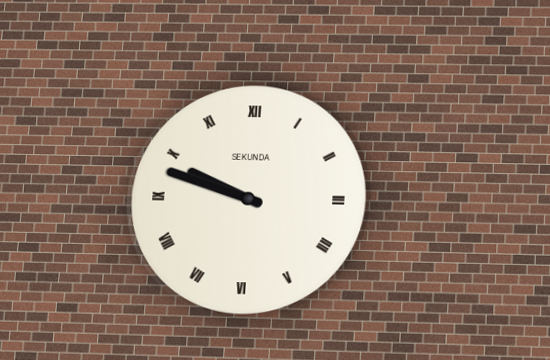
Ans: {"hour": 9, "minute": 48}
